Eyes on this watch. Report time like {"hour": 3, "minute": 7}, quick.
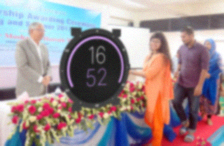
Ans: {"hour": 16, "minute": 52}
